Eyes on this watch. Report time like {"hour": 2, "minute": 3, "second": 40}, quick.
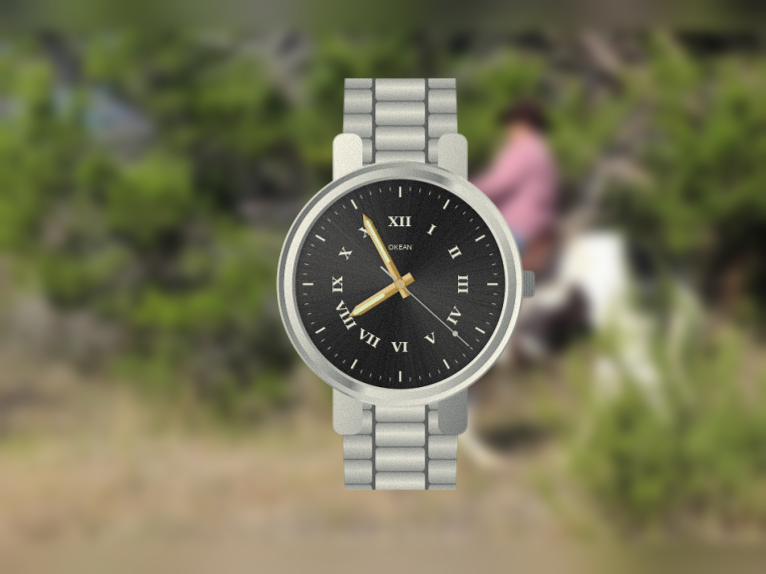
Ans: {"hour": 7, "minute": 55, "second": 22}
